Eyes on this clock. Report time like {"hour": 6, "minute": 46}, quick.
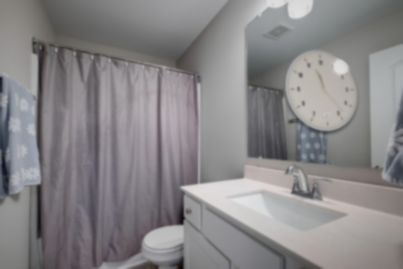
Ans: {"hour": 11, "minute": 23}
